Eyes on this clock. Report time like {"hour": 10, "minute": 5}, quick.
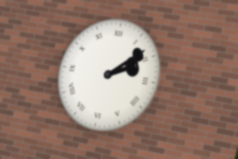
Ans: {"hour": 2, "minute": 8}
